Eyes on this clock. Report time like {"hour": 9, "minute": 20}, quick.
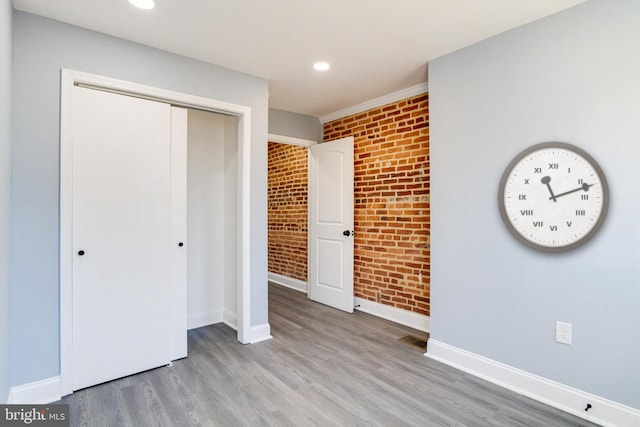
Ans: {"hour": 11, "minute": 12}
